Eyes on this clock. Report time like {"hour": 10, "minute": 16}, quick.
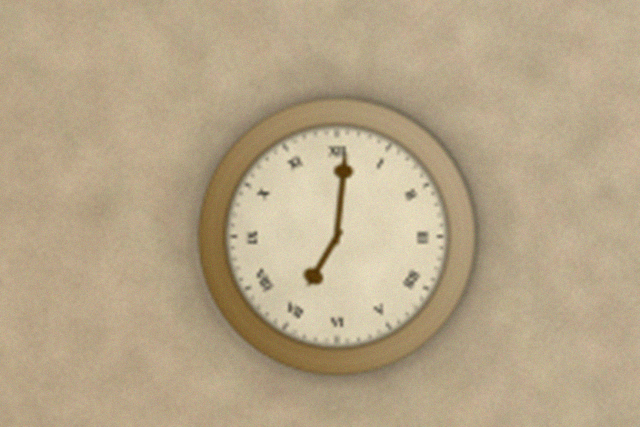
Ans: {"hour": 7, "minute": 1}
